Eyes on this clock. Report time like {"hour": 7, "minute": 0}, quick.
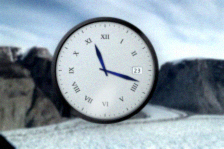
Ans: {"hour": 11, "minute": 18}
